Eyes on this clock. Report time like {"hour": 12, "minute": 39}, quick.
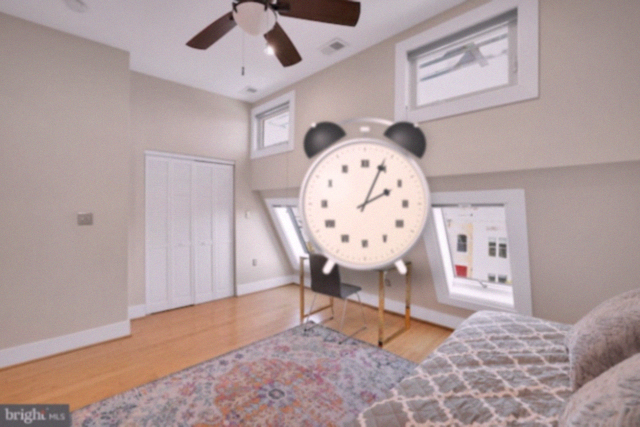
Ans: {"hour": 2, "minute": 4}
